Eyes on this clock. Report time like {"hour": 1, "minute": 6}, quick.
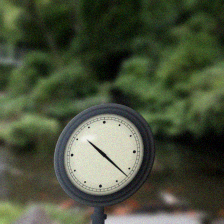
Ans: {"hour": 10, "minute": 22}
